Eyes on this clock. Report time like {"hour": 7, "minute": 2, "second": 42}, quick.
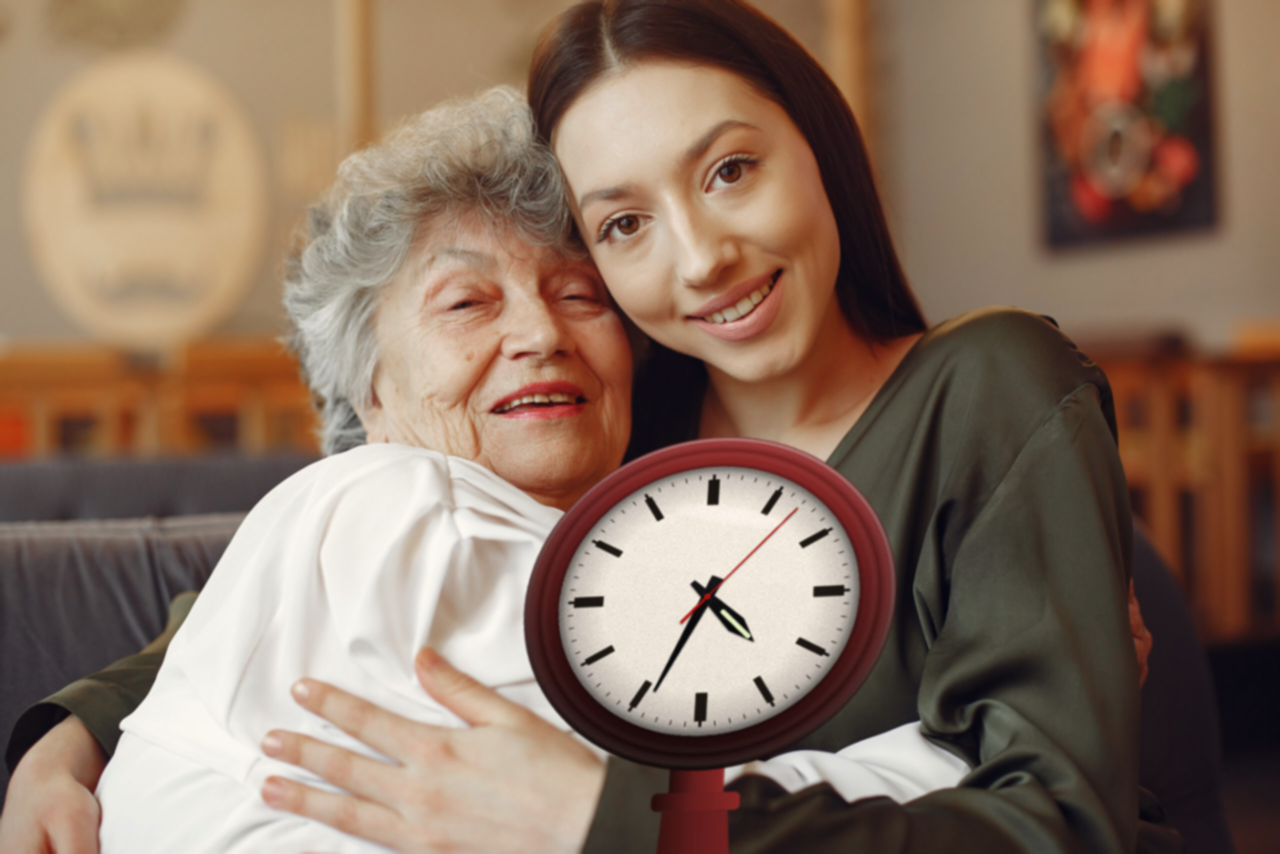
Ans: {"hour": 4, "minute": 34, "second": 7}
